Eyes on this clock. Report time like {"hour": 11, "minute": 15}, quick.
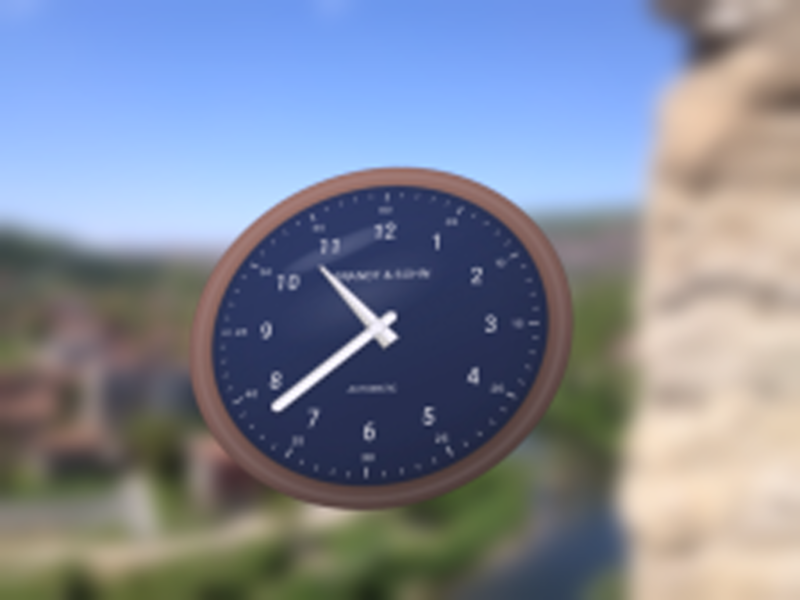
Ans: {"hour": 10, "minute": 38}
